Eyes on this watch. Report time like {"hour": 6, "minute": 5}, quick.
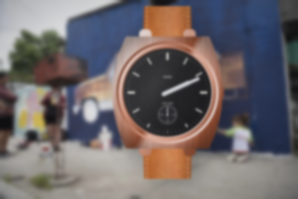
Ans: {"hour": 2, "minute": 11}
